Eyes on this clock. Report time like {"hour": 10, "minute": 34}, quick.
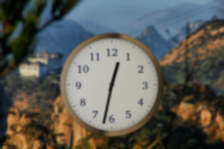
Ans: {"hour": 12, "minute": 32}
